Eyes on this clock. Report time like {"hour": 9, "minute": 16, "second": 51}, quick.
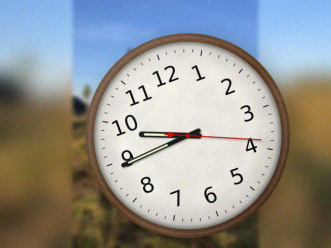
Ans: {"hour": 9, "minute": 44, "second": 19}
